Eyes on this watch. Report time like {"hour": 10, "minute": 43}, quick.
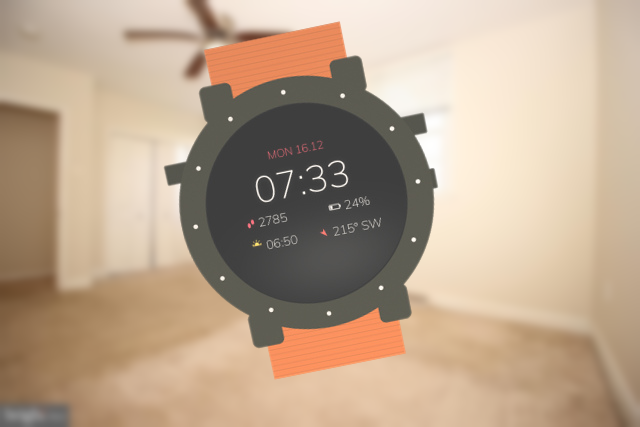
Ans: {"hour": 7, "minute": 33}
